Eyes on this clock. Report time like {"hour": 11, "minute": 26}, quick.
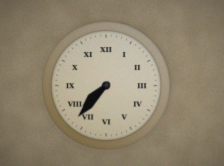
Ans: {"hour": 7, "minute": 37}
